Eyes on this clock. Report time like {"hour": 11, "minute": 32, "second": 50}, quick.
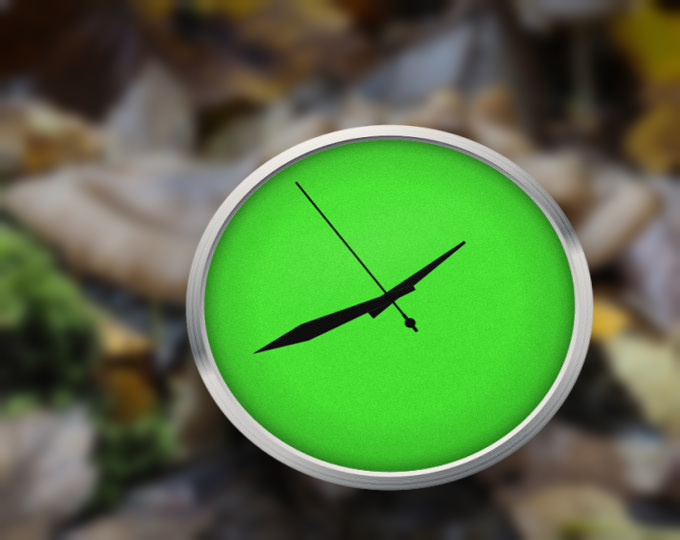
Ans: {"hour": 1, "minute": 40, "second": 54}
